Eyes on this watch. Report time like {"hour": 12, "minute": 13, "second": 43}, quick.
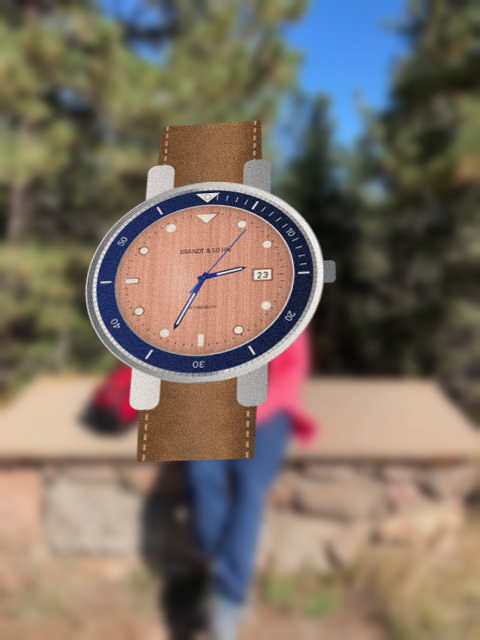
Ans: {"hour": 2, "minute": 34, "second": 6}
